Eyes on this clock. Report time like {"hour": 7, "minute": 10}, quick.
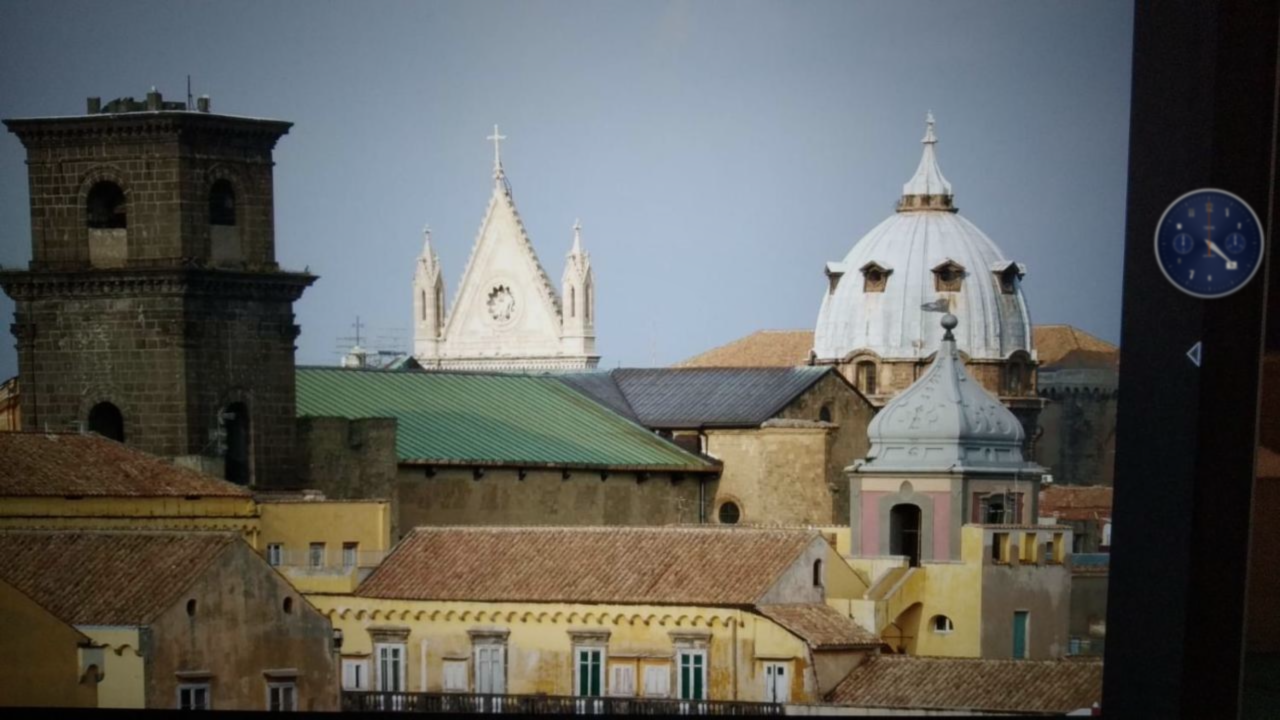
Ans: {"hour": 4, "minute": 22}
